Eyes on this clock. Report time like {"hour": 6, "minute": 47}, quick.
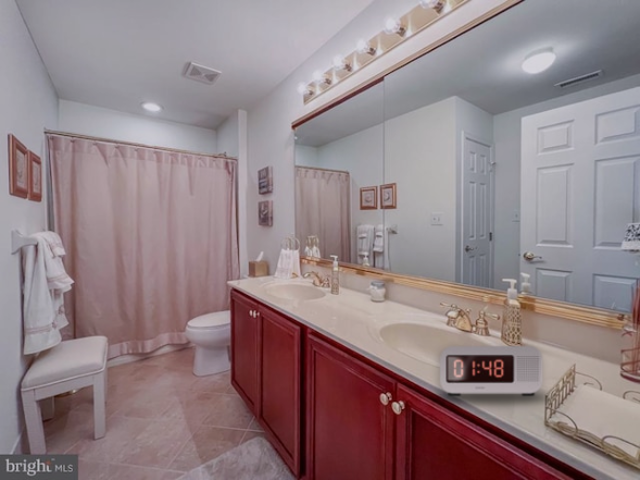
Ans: {"hour": 1, "minute": 48}
